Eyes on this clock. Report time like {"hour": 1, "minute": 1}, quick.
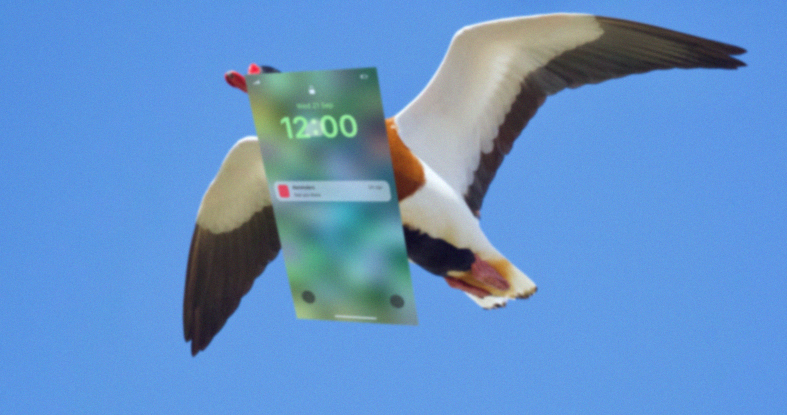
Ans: {"hour": 12, "minute": 0}
